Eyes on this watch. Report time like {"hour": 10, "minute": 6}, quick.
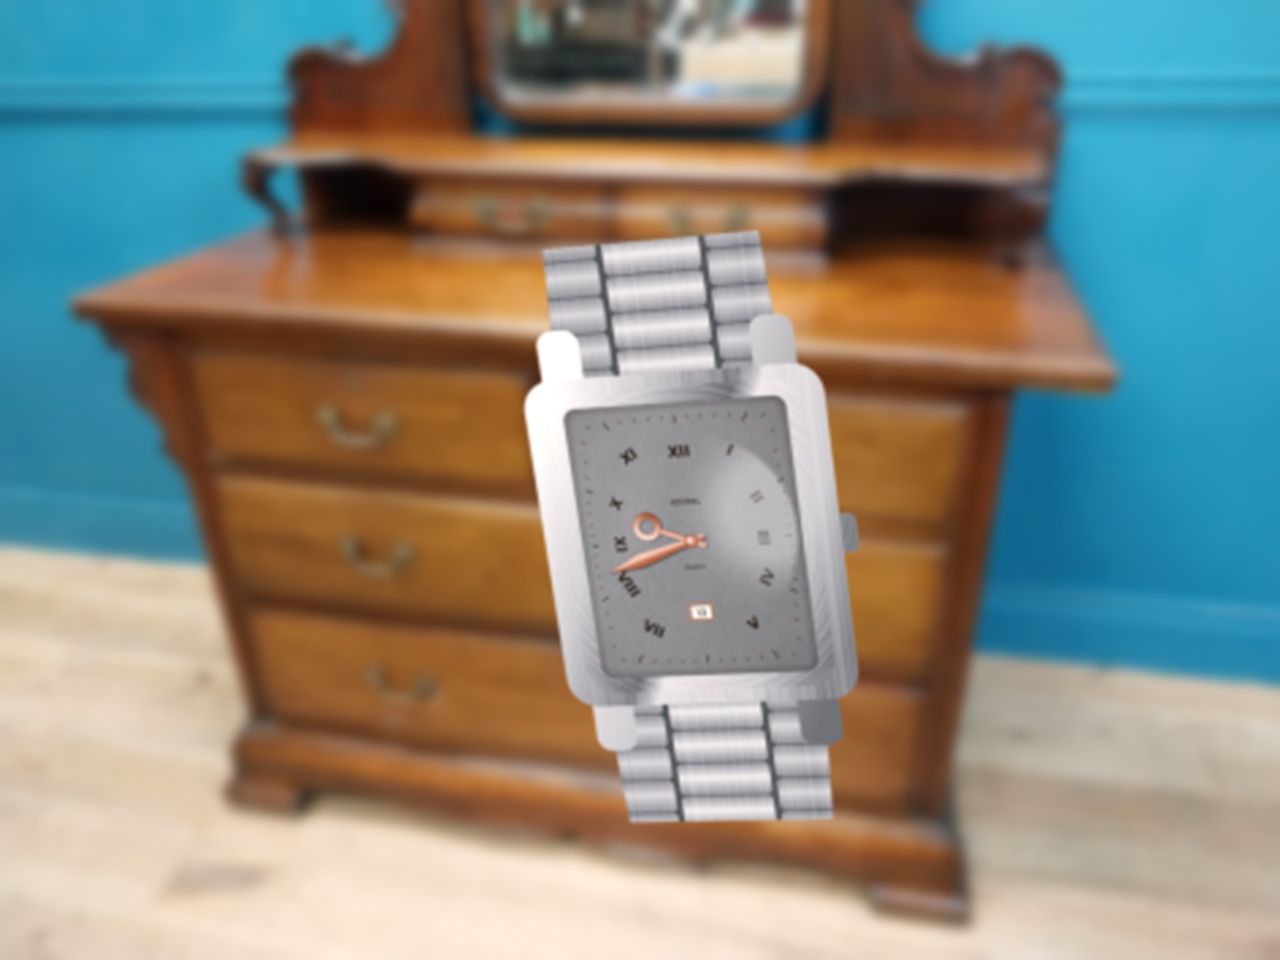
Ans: {"hour": 9, "minute": 42}
